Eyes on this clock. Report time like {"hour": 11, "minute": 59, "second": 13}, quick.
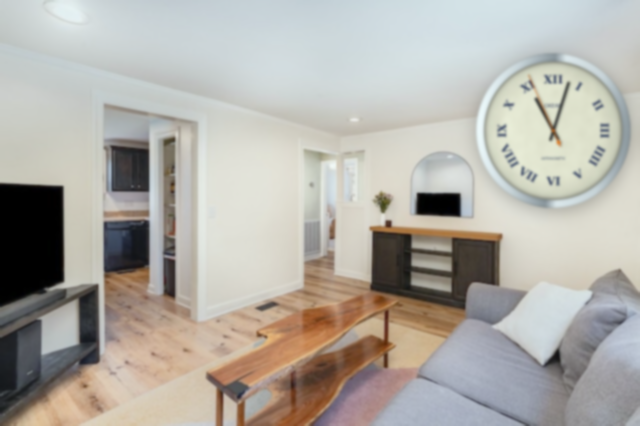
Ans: {"hour": 11, "minute": 2, "second": 56}
